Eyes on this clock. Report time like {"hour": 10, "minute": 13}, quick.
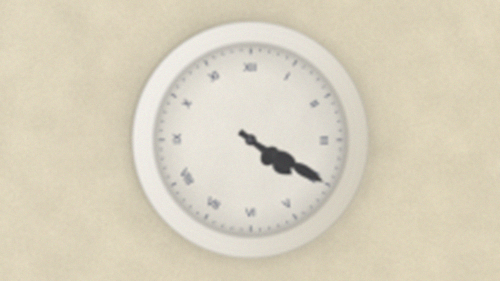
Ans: {"hour": 4, "minute": 20}
